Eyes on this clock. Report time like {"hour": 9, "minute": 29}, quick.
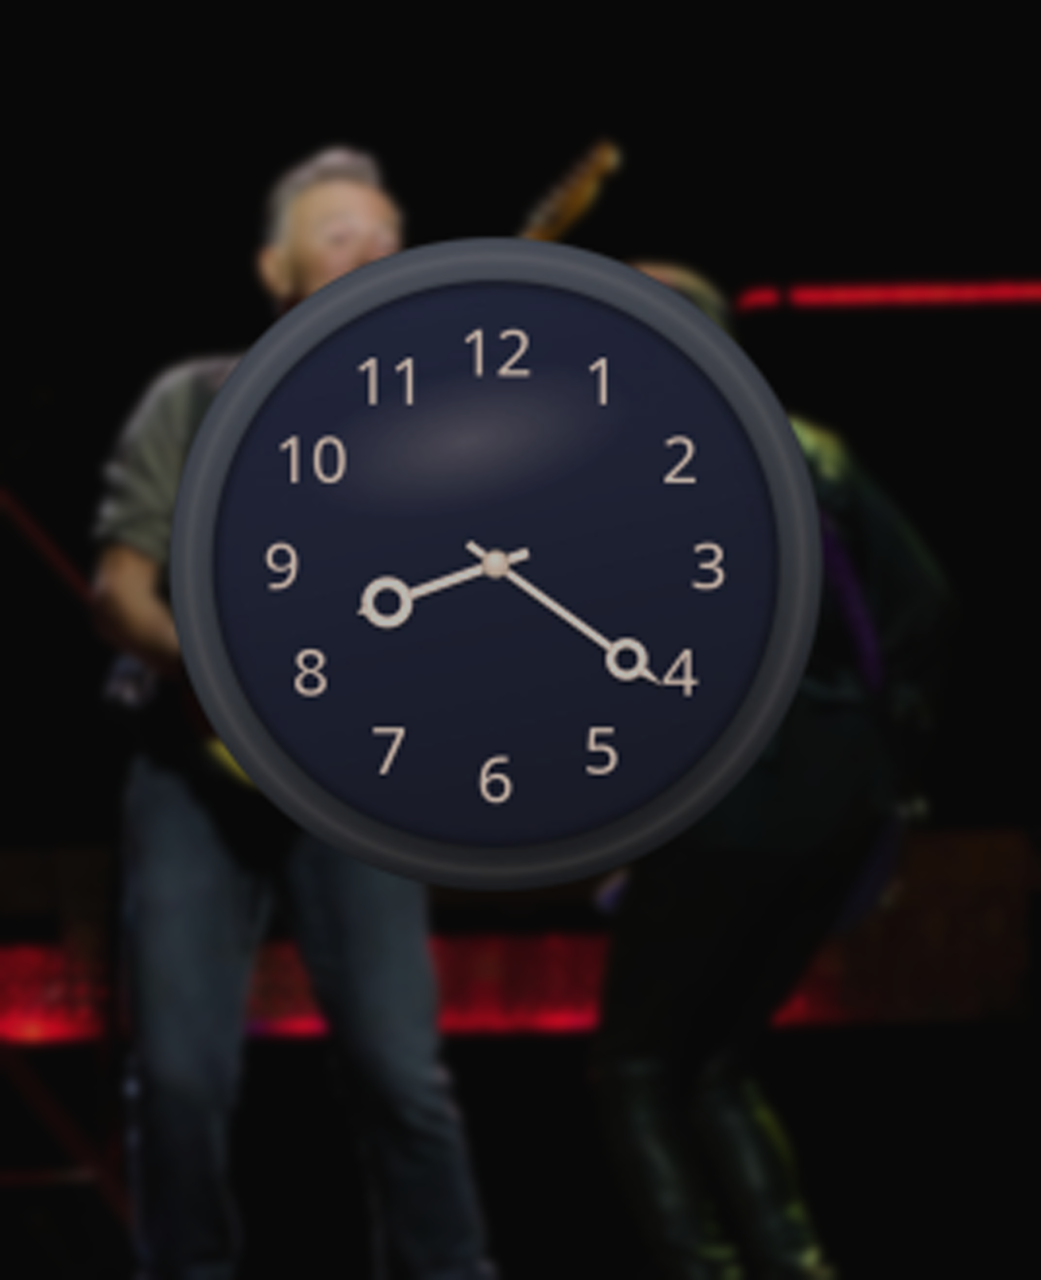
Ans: {"hour": 8, "minute": 21}
